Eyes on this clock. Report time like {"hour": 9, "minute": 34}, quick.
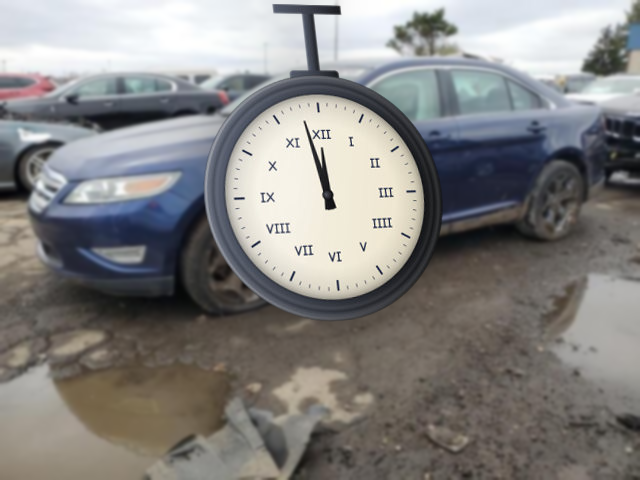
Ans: {"hour": 11, "minute": 58}
